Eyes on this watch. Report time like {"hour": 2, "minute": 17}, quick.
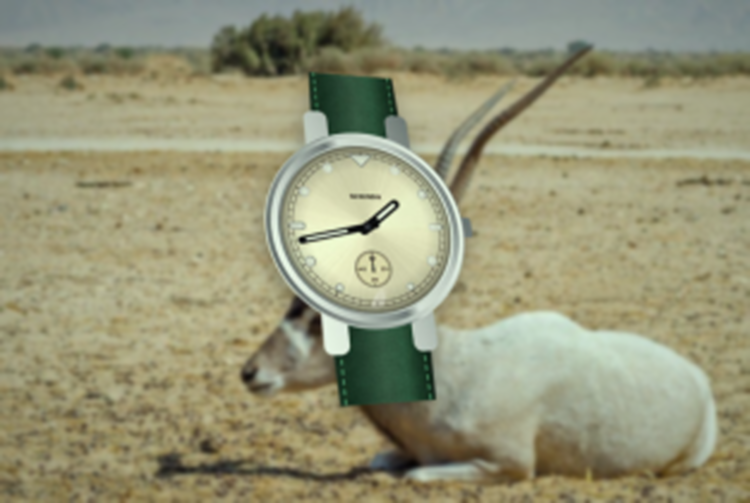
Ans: {"hour": 1, "minute": 43}
